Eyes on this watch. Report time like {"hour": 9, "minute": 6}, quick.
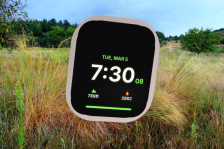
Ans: {"hour": 7, "minute": 30}
